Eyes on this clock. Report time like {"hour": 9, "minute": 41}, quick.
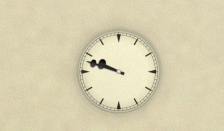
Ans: {"hour": 9, "minute": 48}
